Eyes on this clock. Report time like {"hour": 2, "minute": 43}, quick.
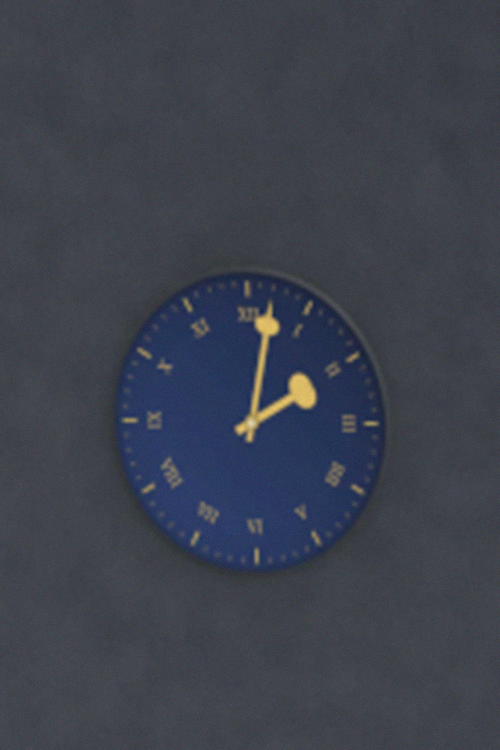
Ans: {"hour": 2, "minute": 2}
